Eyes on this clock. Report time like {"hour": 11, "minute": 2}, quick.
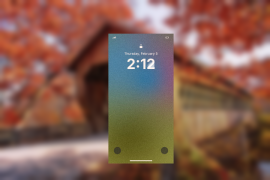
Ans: {"hour": 2, "minute": 12}
